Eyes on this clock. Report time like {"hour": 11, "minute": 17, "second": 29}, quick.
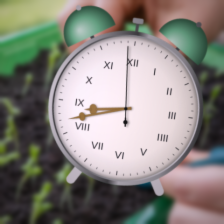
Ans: {"hour": 8, "minute": 41, "second": 59}
